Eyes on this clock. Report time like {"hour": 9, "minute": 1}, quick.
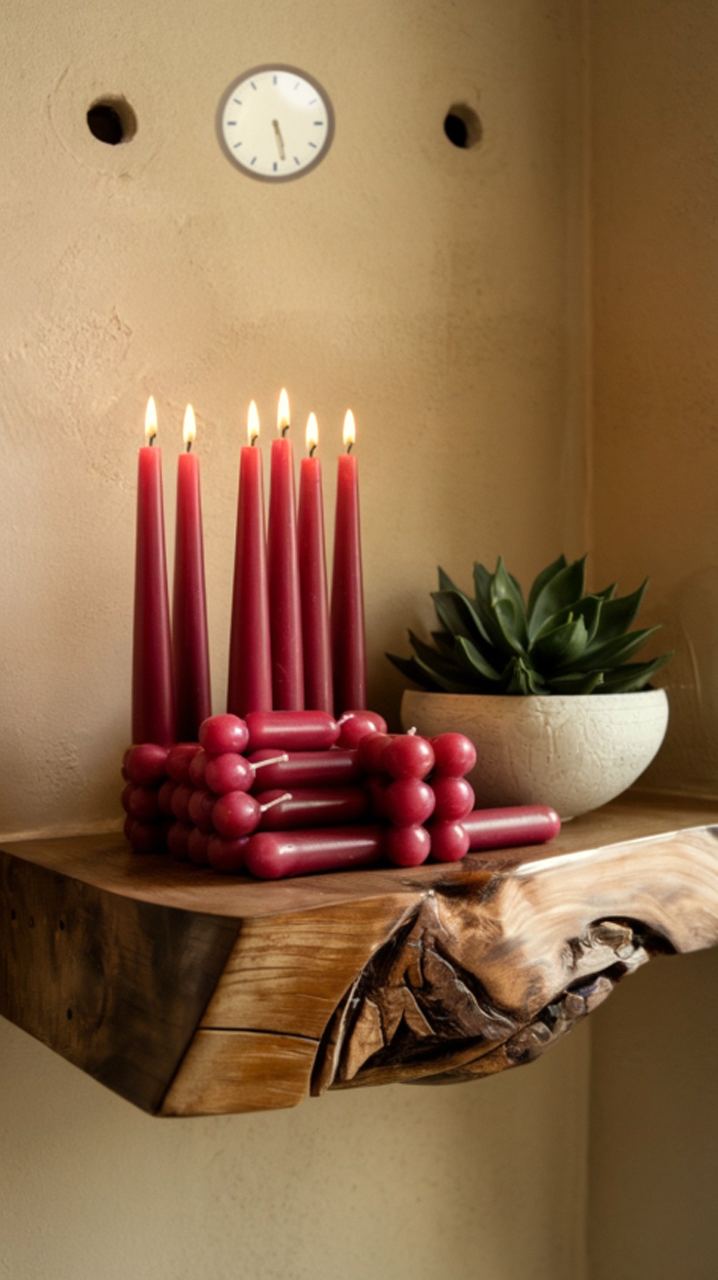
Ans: {"hour": 5, "minute": 28}
